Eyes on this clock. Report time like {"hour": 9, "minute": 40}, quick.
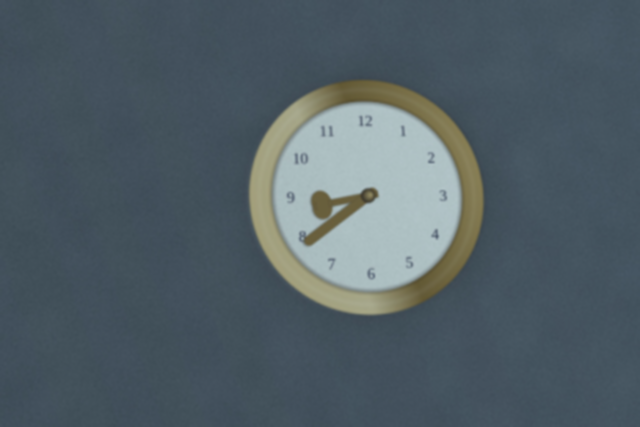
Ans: {"hour": 8, "minute": 39}
